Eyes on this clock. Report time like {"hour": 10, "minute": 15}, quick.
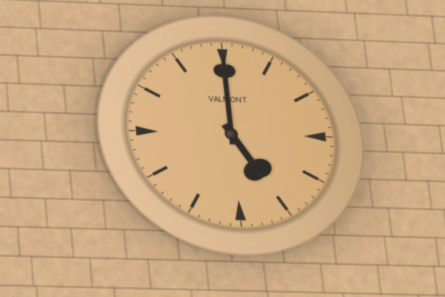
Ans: {"hour": 5, "minute": 0}
